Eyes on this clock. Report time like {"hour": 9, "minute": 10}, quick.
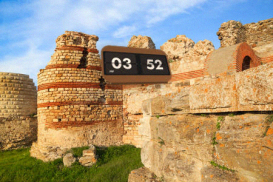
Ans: {"hour": 3, "minute": 52}
